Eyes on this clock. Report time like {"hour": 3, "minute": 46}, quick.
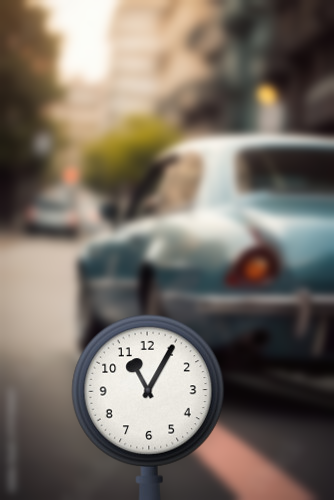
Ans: {"hour": 11, "minute": 5}
